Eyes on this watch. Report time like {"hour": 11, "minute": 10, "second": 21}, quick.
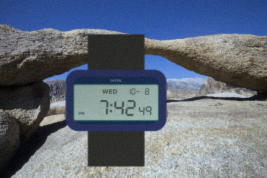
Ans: {"hour": 7, "minute": 42, "second": 49}
